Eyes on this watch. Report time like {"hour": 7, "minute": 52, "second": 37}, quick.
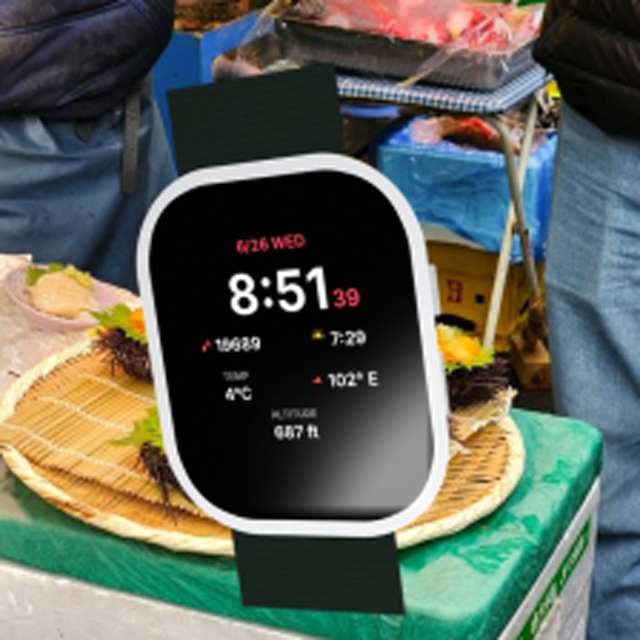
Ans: {"hour": 8, "minute": 51, "second": 39}
